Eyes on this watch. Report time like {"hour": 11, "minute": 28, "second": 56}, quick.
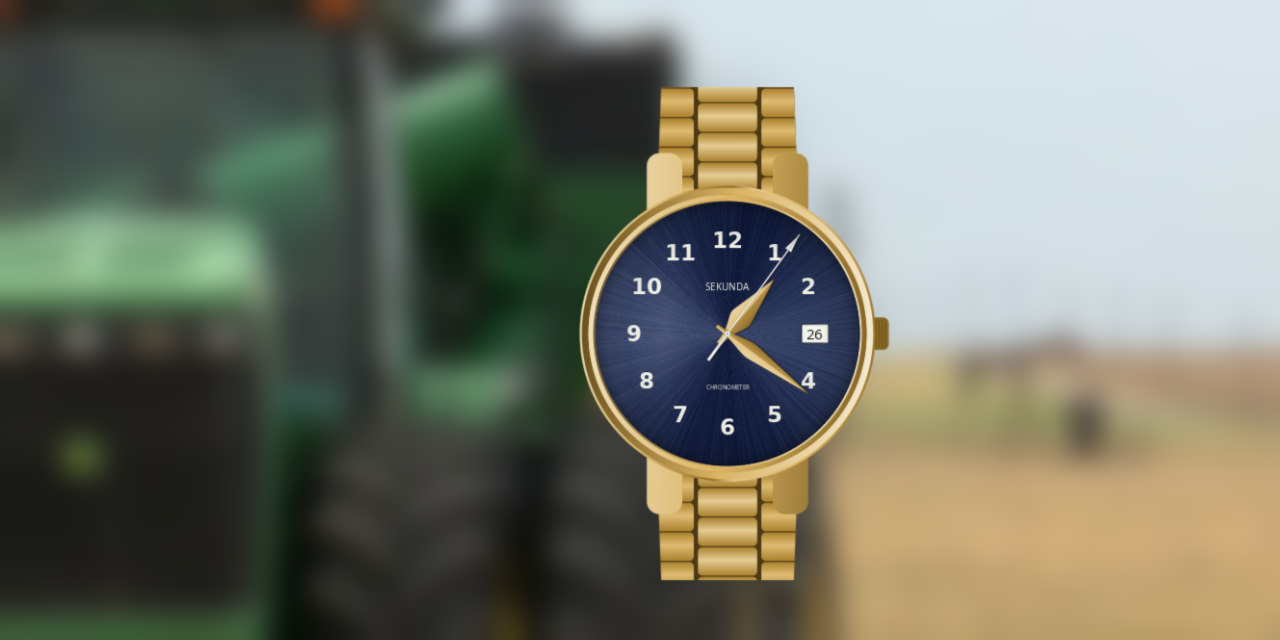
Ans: {"hour": 1, "minute": 21, "second": 6}
